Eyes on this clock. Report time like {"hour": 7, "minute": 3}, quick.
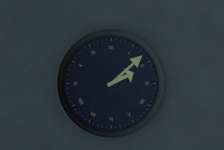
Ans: {"hour": 2, "minute": 8}
